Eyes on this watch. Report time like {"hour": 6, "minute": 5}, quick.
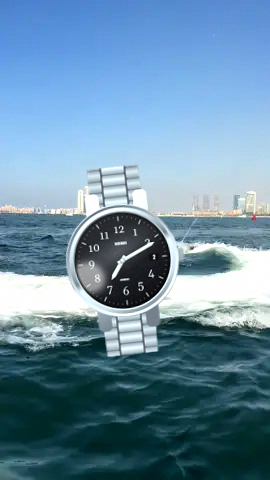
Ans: {"hour": 7, "minute": 11}
